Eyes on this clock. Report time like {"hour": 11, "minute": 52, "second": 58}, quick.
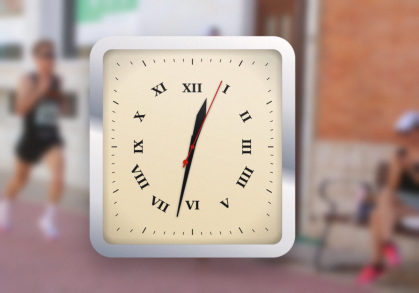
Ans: {"hour": 12, "minute": 32, "second": 4}
